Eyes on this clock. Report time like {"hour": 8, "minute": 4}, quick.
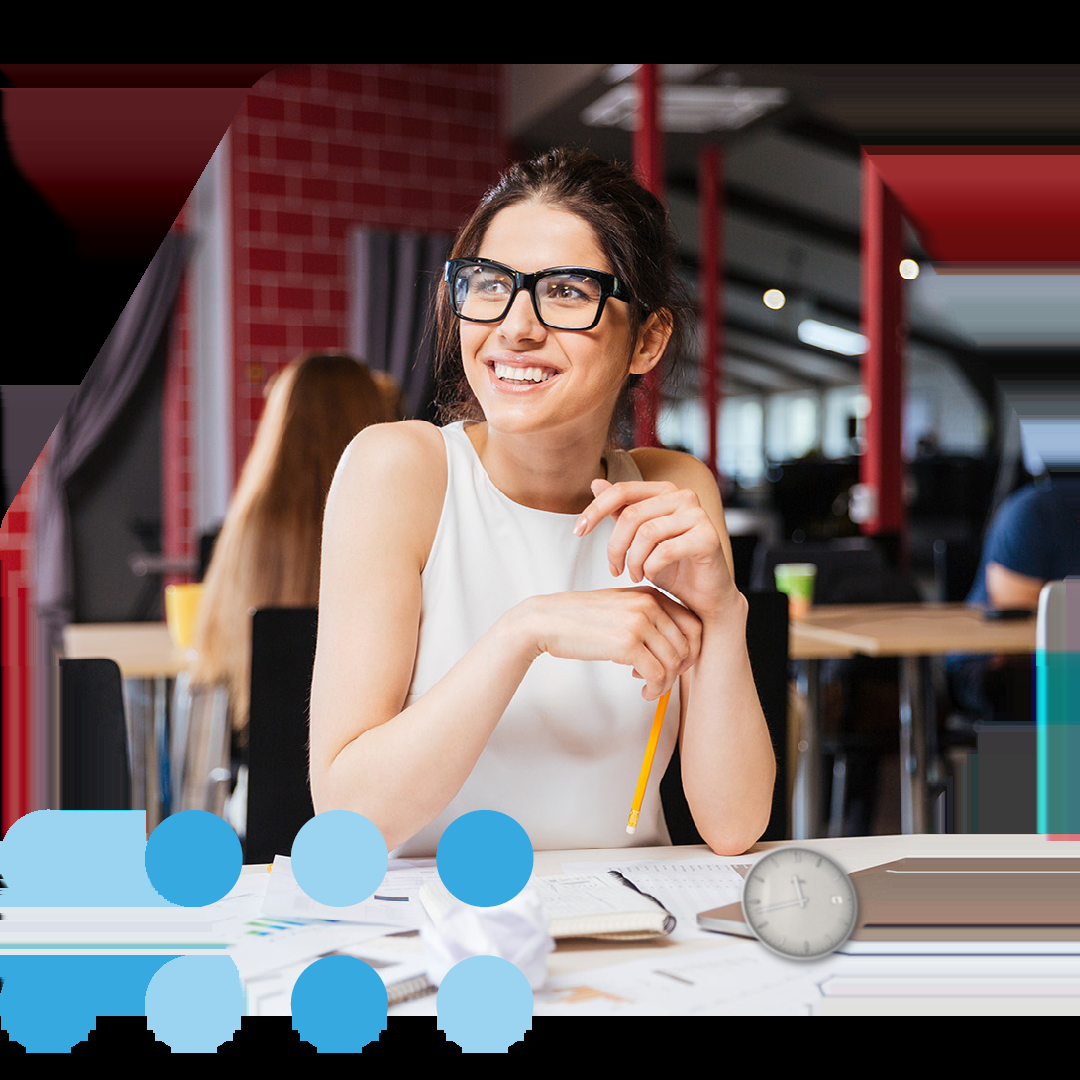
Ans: {"hour": 11, "minute": 43}
